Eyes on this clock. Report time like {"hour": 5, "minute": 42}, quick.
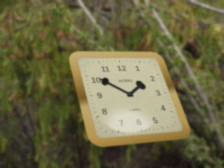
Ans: {"hour": 1, "minute": 51}
